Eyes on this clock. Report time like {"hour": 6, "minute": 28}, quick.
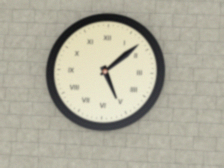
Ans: {"hour": 5, "minute": 8}
